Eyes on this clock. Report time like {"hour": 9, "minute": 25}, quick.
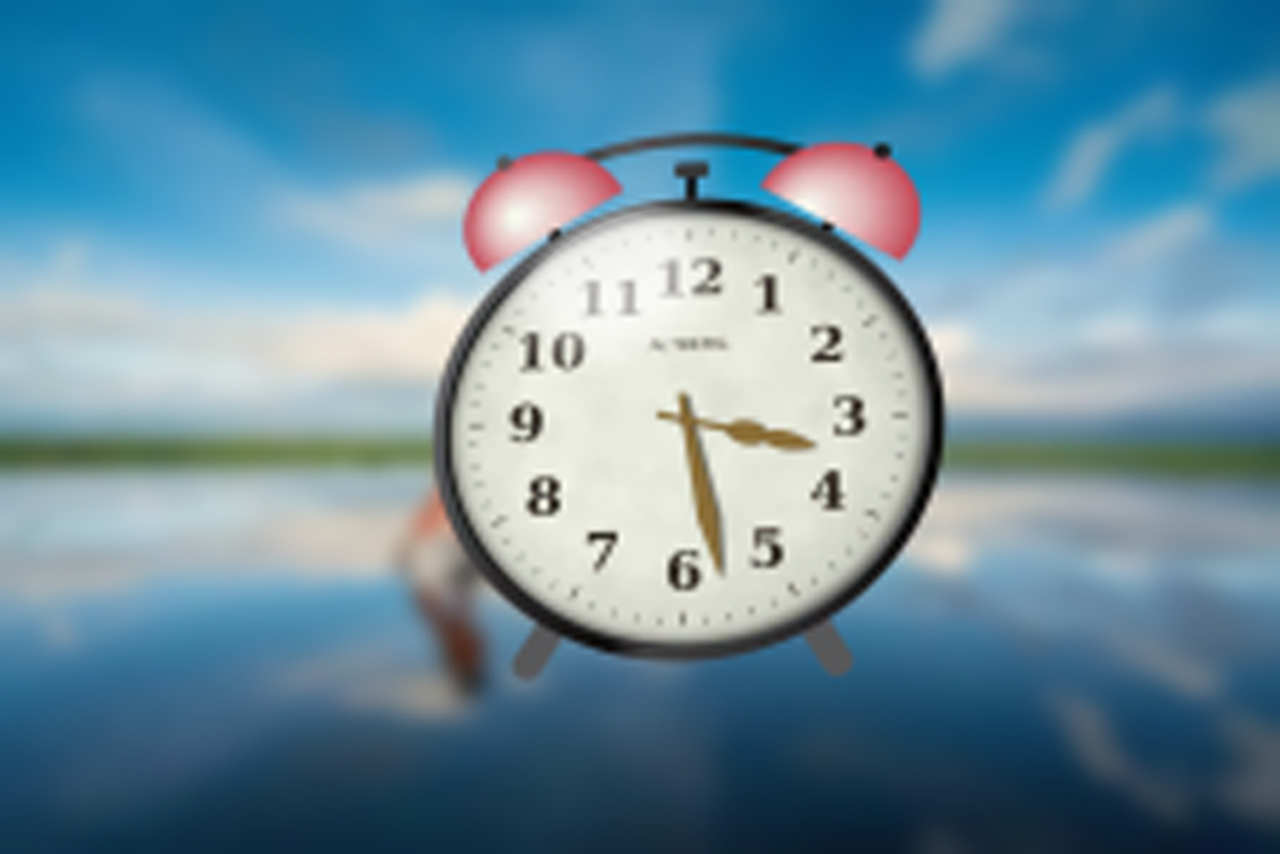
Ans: {"hour": 3, "minute": 28}
